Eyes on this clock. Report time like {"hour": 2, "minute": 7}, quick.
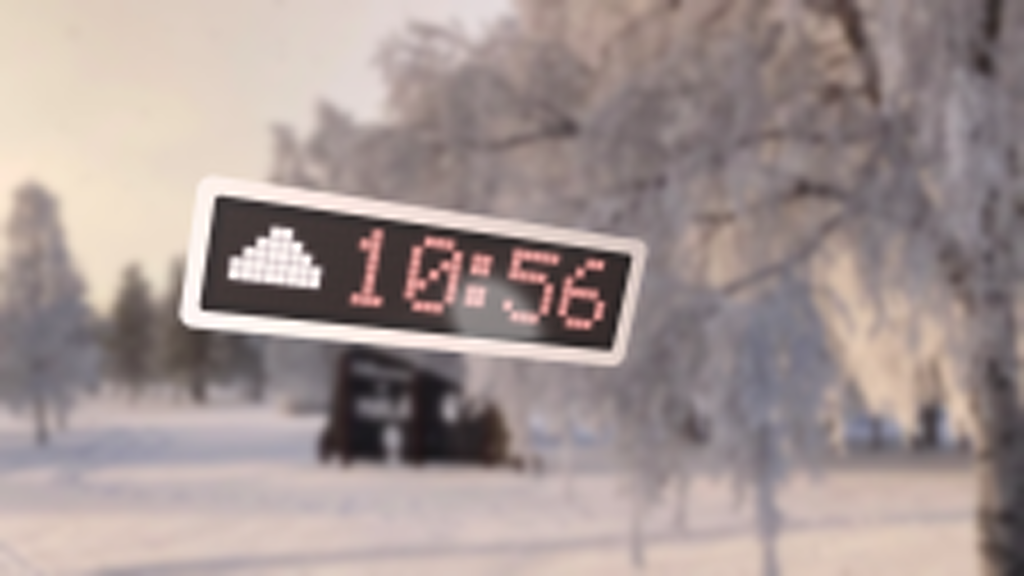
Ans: {"hour": 10, "minute": 56}
